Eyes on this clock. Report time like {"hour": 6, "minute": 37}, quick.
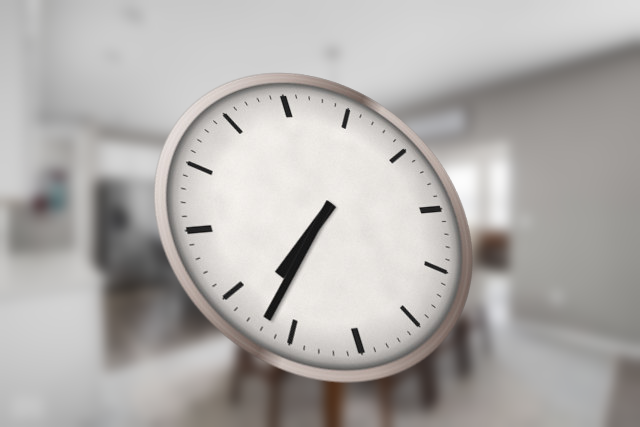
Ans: {"hour": 7, "minute": 37}
